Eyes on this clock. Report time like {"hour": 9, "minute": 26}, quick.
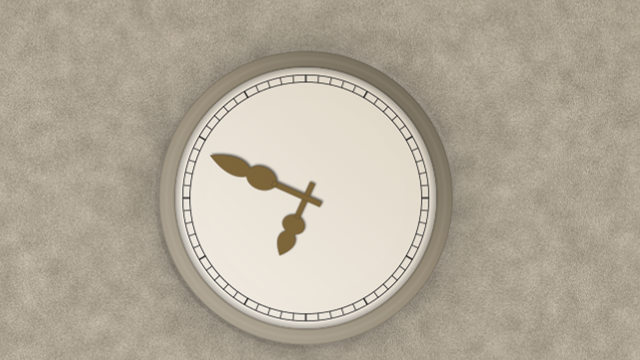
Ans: {"hour": 6, "minute": 49}
